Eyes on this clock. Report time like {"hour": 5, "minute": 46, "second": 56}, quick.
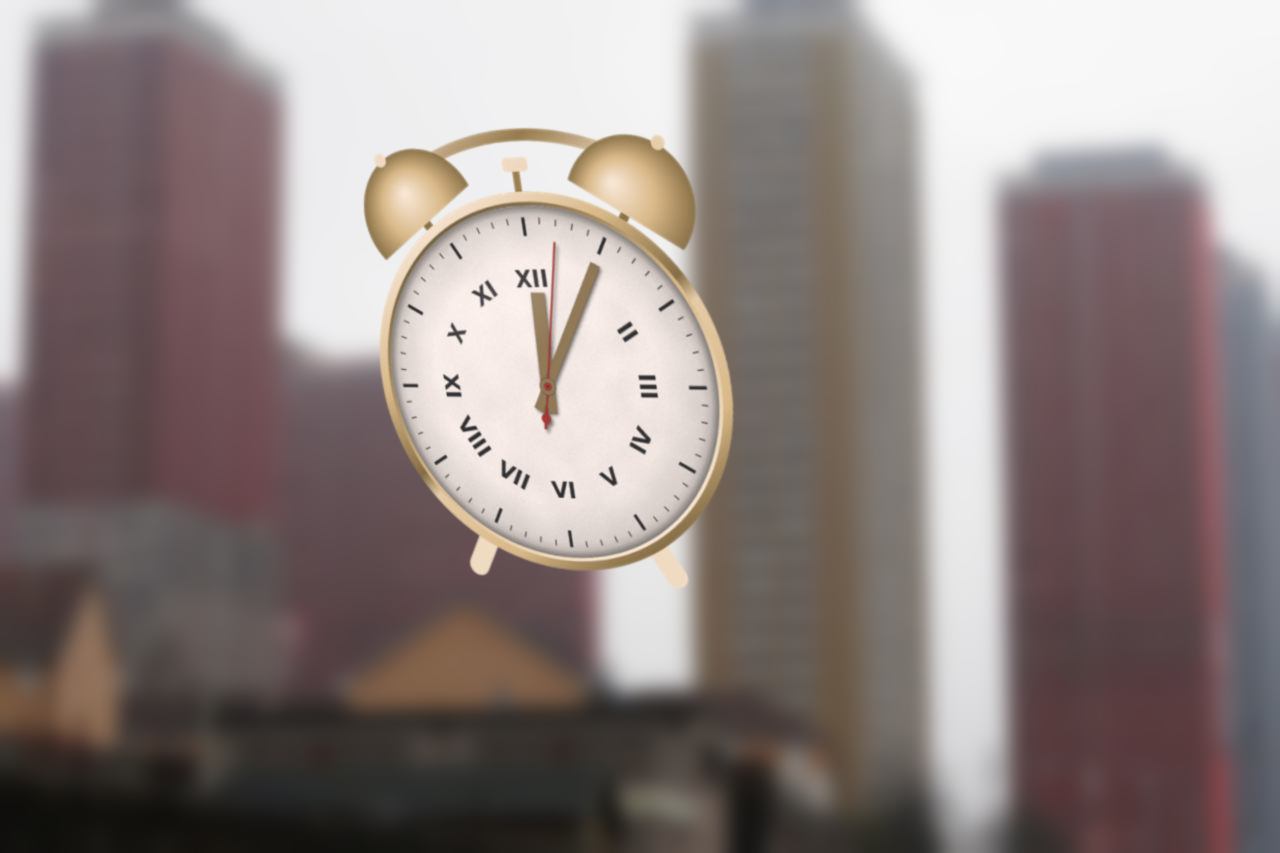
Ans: {"hour": 12, "minute": 5, "second": 2}
